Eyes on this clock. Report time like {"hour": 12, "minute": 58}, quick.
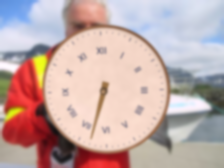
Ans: {"hour": 6, "minute": 33}
